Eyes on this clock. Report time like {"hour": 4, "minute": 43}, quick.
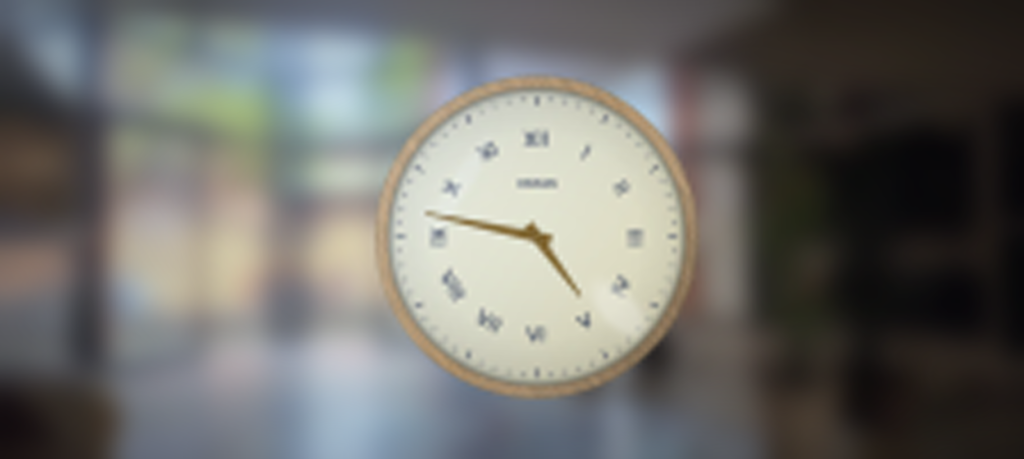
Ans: {"hour": 4, "minute": 47}
